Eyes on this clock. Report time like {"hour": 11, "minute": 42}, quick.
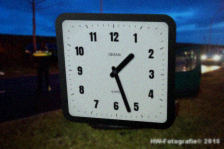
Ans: {"hour": 1, "minute": 27}
